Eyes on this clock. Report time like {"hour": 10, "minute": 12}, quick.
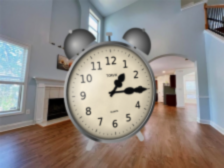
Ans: {"hour": 1, "minute": 15}
